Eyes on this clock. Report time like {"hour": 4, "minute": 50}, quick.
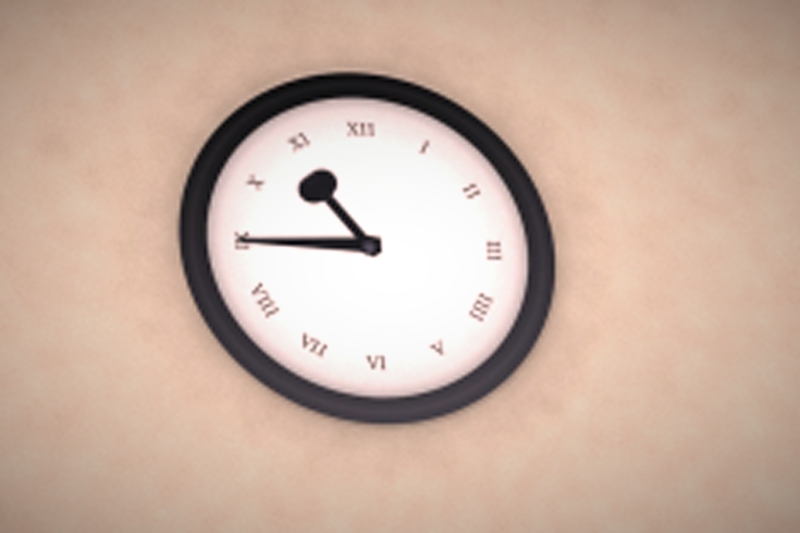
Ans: {"hour": 10, "minute": 45}
